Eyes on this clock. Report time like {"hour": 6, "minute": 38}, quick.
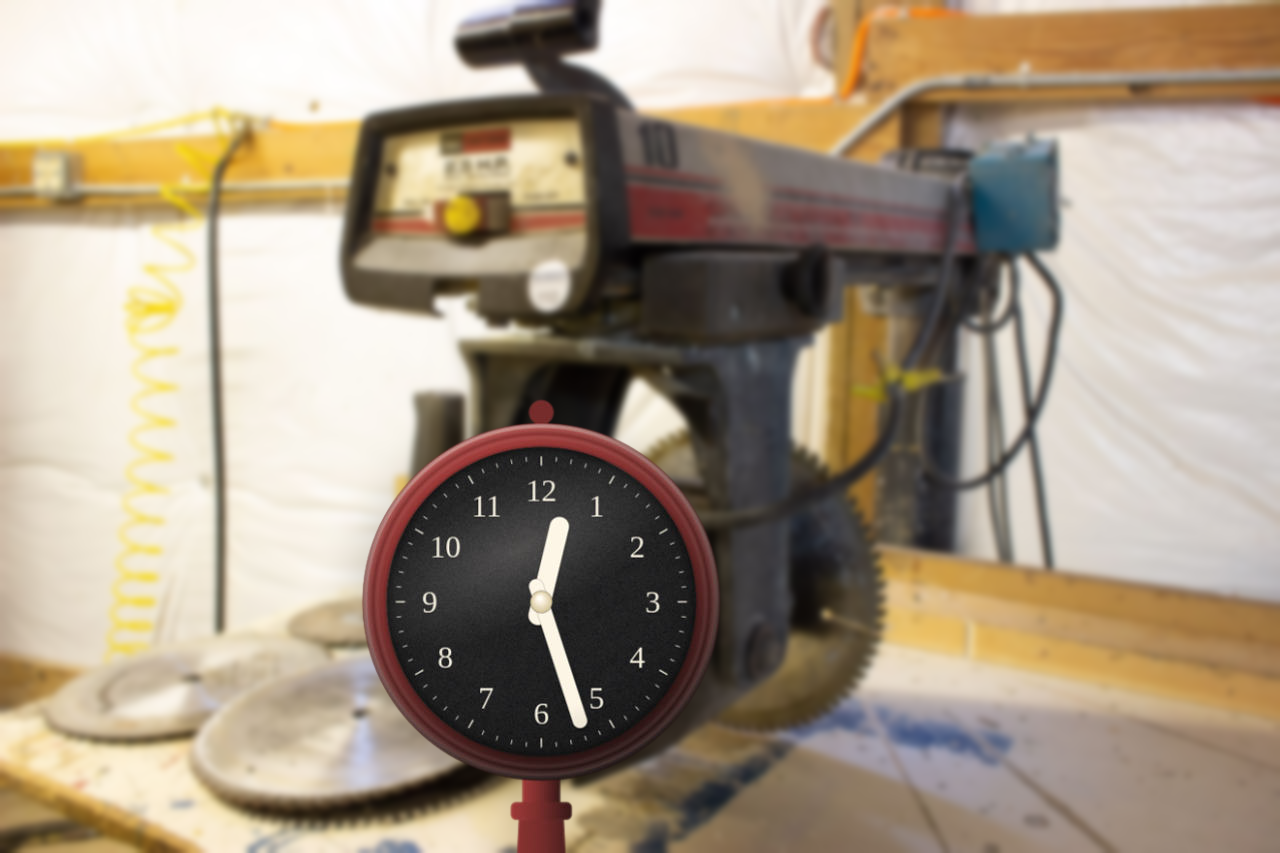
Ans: {"hour": 12, "minute": 27}
